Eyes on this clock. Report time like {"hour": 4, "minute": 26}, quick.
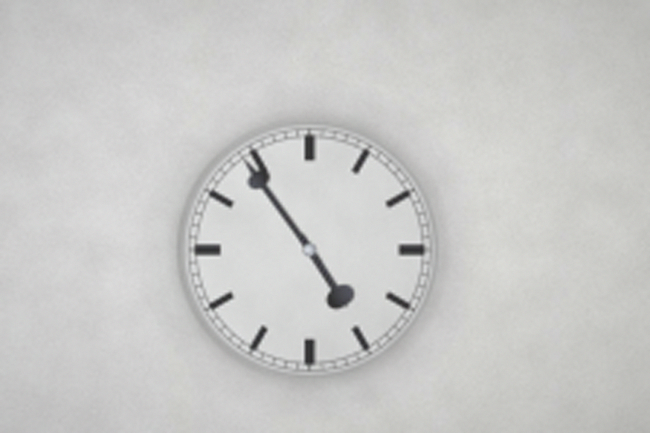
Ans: {"hour": 4, "minute": 54}
